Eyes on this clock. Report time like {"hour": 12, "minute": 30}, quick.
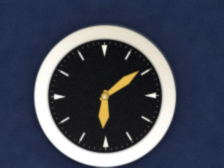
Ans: {"hour": 6, "minute": 9}
